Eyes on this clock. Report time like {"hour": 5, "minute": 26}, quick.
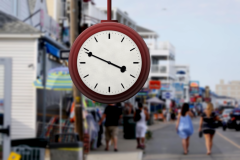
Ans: {"hour": 3, "minute": 49}
